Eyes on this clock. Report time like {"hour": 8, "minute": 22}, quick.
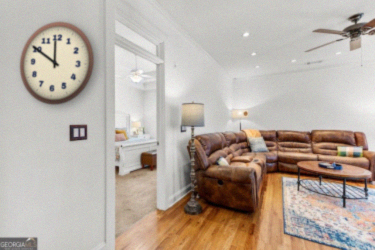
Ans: {"hour": 11, "minute": 50}
